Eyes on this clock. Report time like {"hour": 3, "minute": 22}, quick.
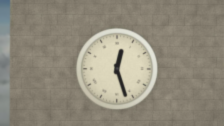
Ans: {"hour": 12, "minute": 27}
